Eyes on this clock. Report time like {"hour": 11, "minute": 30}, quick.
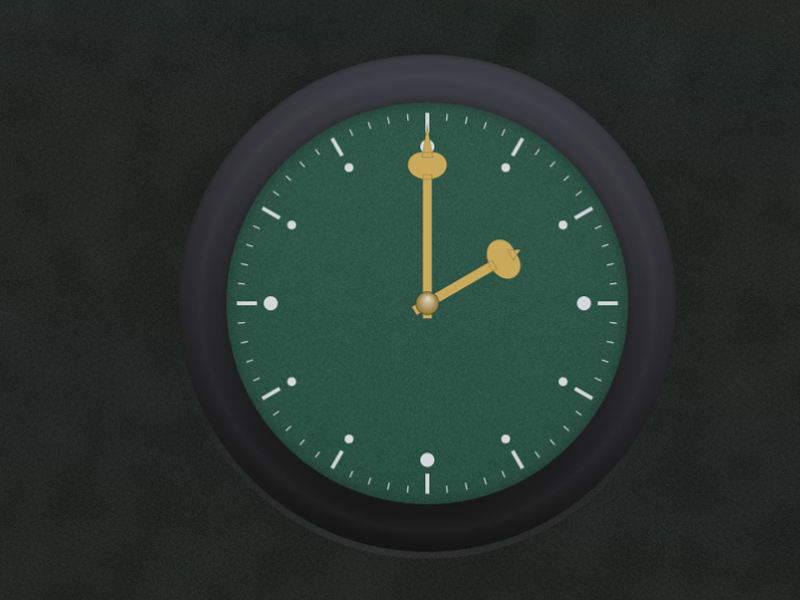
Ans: {"hour": 2, "minute": 0}
